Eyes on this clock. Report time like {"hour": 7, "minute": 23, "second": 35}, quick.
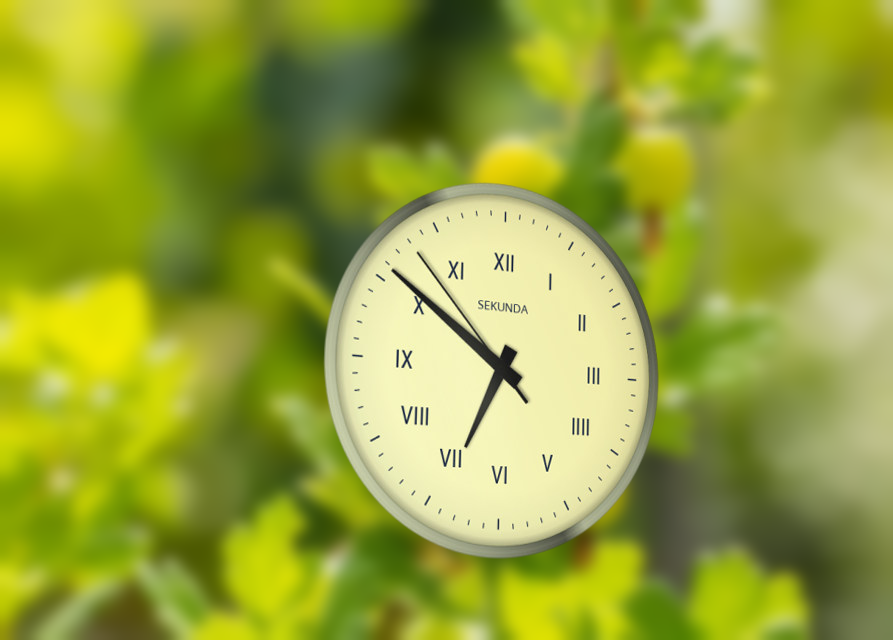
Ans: {"hour": 6, "minute": 50, "second": 53}
